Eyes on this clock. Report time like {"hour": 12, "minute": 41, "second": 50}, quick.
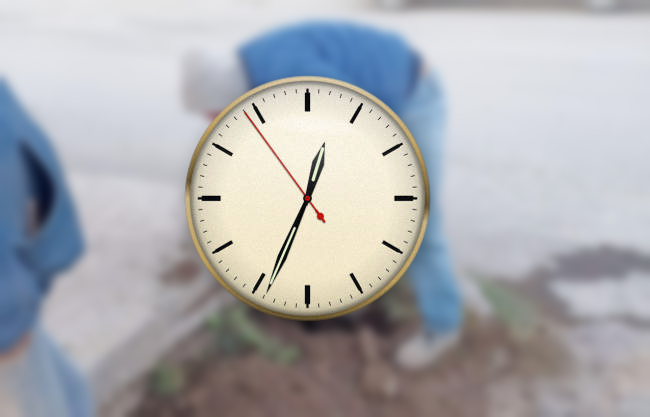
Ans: {"hour": 12, "minute": 33, "second": 54}
